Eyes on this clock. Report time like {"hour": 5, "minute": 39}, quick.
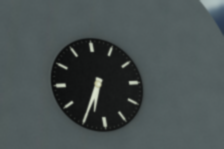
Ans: {"hour": 6, "minute": 35}
